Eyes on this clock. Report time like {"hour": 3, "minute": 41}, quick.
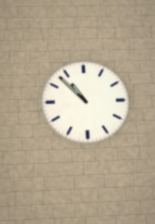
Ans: {"hour": 10, "minute": 53}
